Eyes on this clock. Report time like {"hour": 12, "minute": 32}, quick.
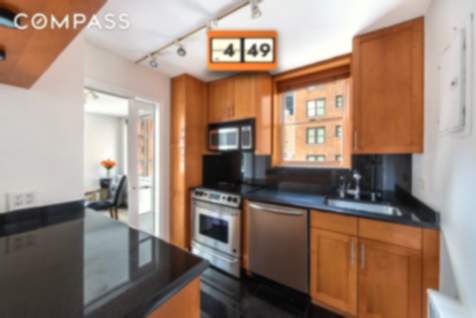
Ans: {"hour": 4, "minute": 49}
